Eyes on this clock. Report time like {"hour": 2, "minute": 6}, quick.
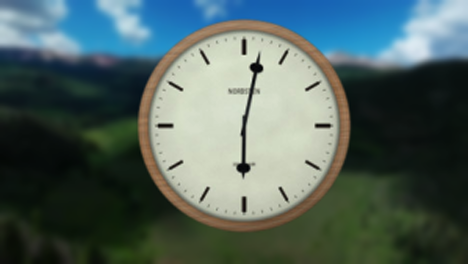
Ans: {"hour": 6, "minute": 2}
